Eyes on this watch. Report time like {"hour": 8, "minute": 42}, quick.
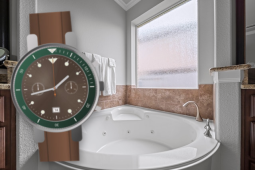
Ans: {"hour": 1, "minute": 43}
